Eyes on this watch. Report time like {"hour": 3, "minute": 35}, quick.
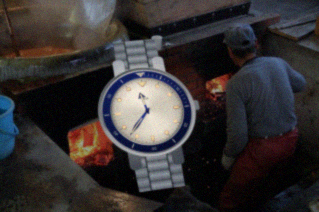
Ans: {"hour": 11, "minute": 37}
